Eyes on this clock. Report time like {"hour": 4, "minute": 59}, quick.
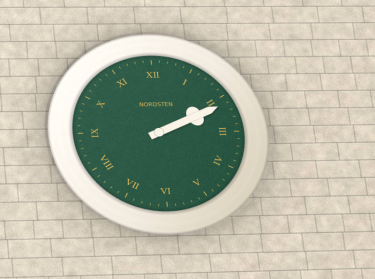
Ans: {"hour": 2, "minute": 11}
